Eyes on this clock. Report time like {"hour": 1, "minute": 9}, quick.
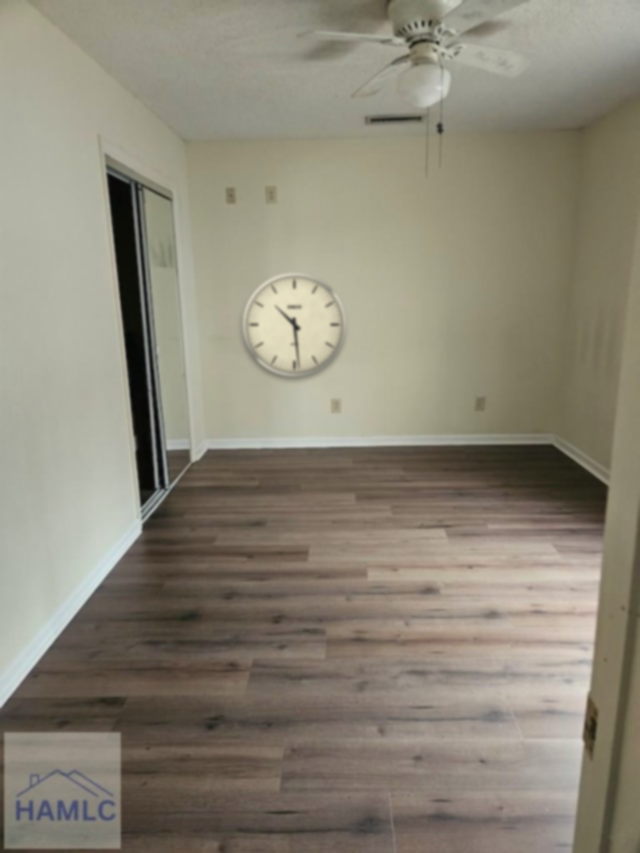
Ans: {"hour": 10, "minute": 29}
